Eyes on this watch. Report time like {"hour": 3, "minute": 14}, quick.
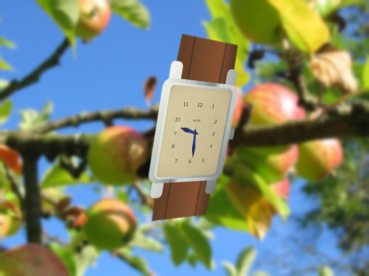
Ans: {"hour": 9, "minute": 29}
